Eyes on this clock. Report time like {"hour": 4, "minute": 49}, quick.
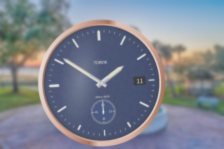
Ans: {"hour": 1, "minute": 51}
